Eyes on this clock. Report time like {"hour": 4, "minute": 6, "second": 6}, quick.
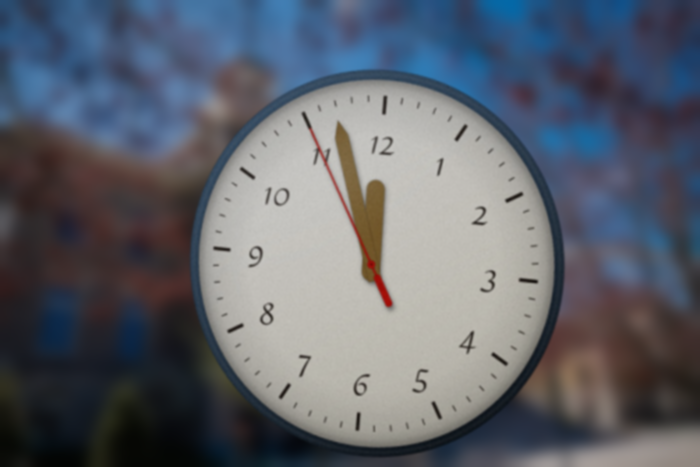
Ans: {"hour": 11, "minute": 56, "second": 55}
